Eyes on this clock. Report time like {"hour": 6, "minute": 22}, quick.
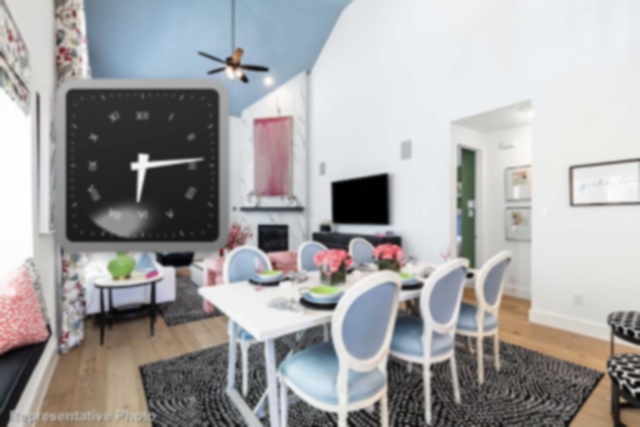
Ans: {"hour": 6, "minute": 14}
